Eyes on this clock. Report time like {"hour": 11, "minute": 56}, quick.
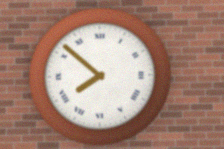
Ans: {"hour": 7, "minute": 52}
